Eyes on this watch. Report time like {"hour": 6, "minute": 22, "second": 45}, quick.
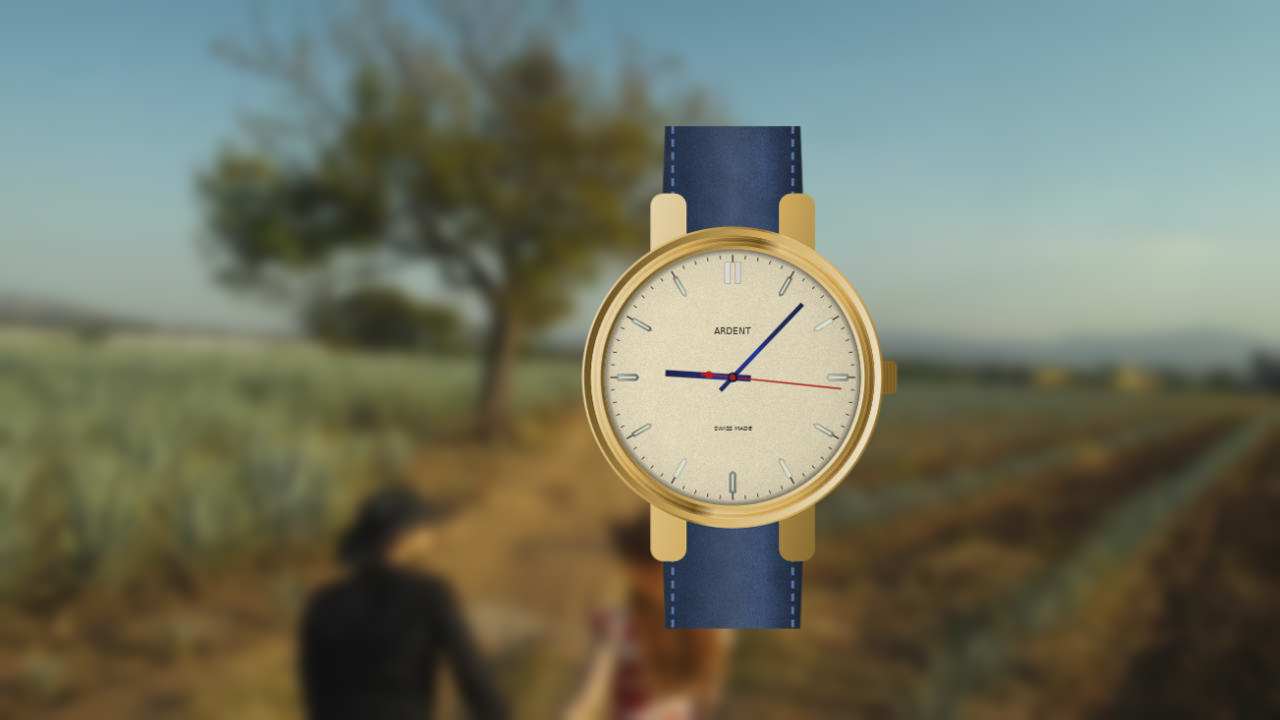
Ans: {"hour": 9, "minute": 7, "second": 16}
